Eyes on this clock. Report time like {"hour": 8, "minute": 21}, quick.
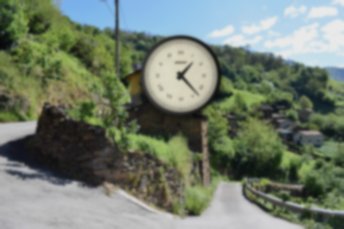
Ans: {"hour": 1, "minute": 23}
